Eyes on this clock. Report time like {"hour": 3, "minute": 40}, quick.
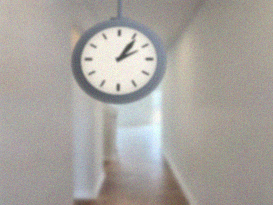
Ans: {"hour": 2, "minute": 6}
